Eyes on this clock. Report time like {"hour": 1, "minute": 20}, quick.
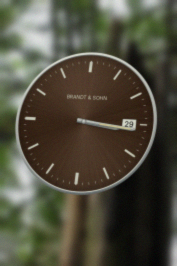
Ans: {"hour": 3, "minute": 16}
